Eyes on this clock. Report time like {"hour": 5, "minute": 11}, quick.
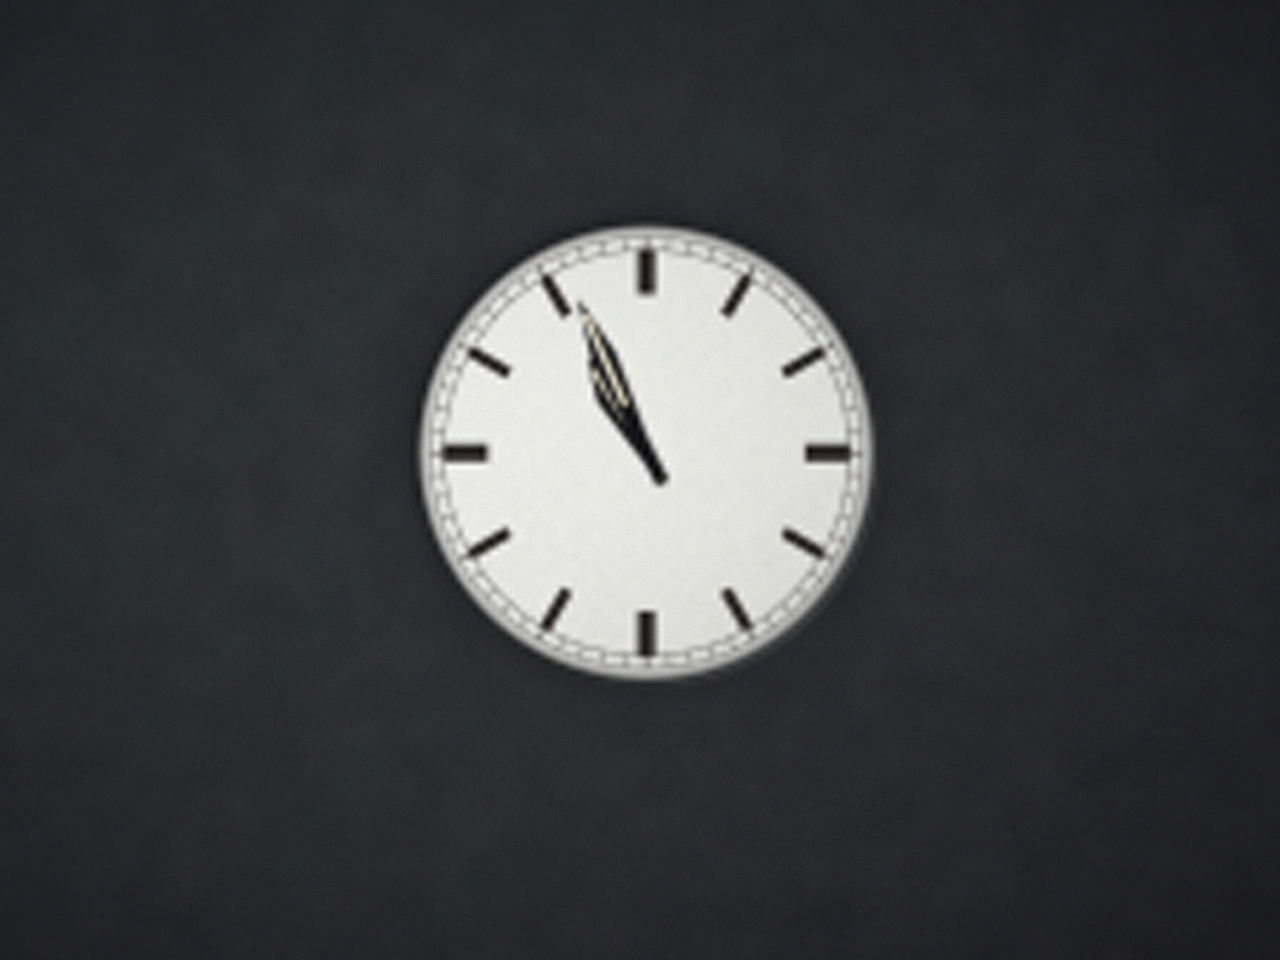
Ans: {"hour": 10, "minute": 56}
